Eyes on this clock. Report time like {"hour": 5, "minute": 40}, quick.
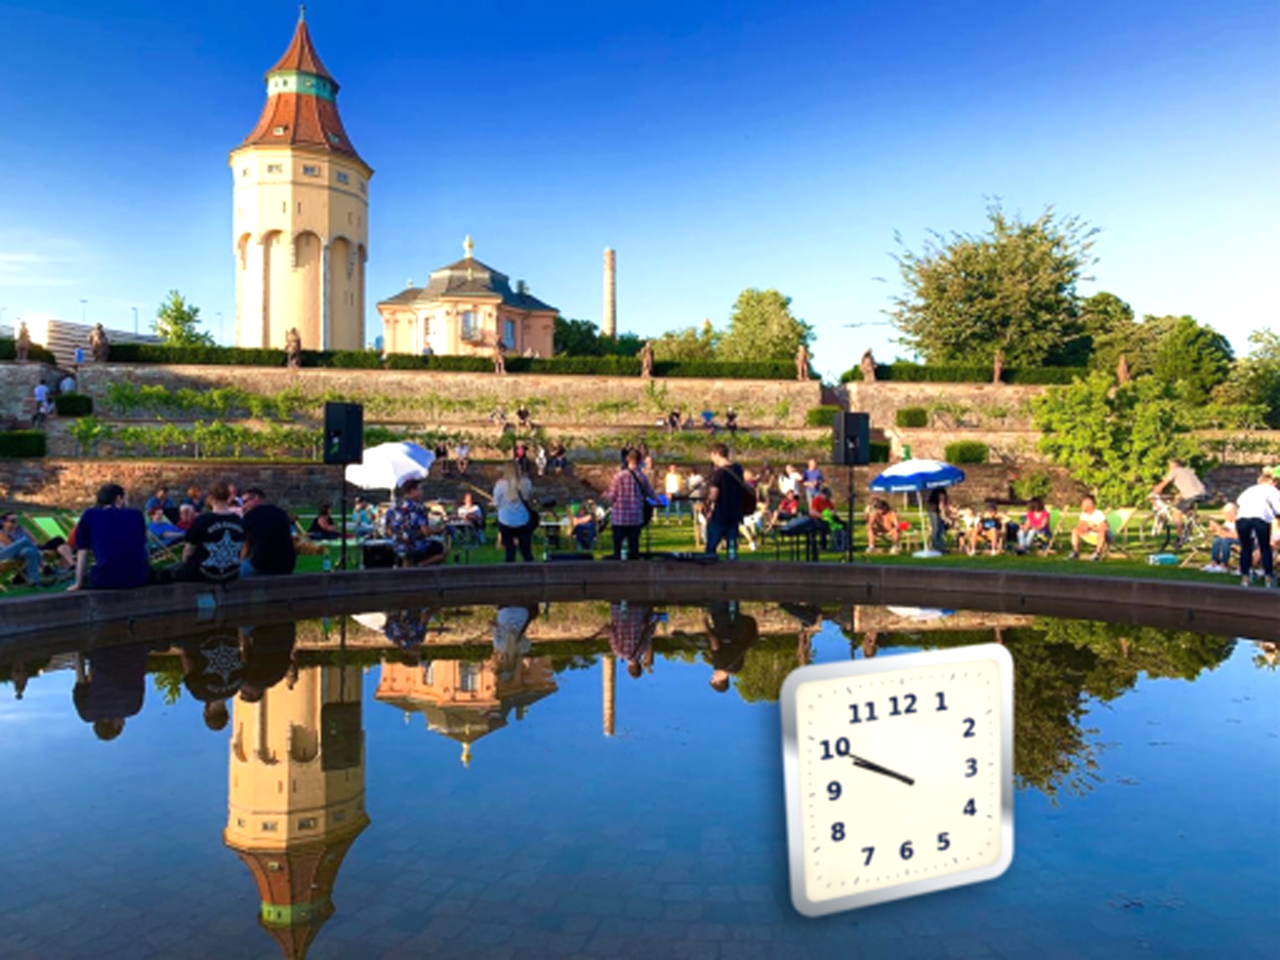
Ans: {"hour": 9, "minute": 50}
